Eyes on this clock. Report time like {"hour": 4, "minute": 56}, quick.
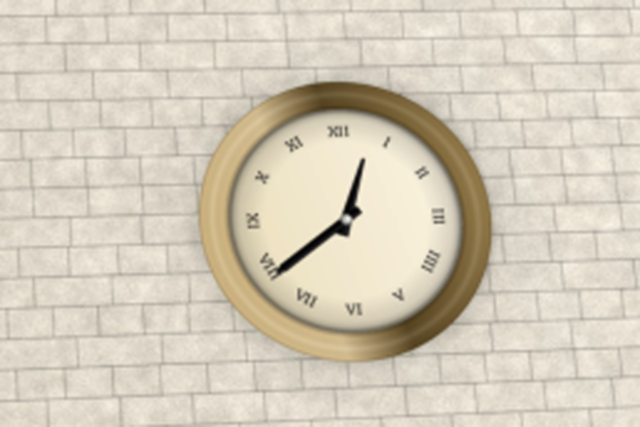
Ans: {"hour": 12, "minute": 39}
